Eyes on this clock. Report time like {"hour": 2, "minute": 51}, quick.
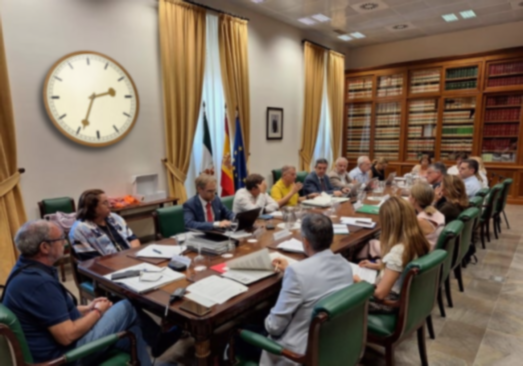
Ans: {"hour": 2, "minute": 34}
